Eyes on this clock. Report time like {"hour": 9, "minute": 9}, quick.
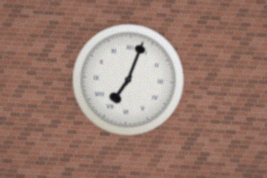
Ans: {"hour": 7, "minute": 3}
